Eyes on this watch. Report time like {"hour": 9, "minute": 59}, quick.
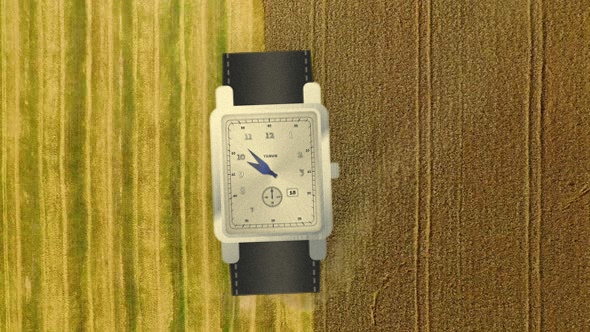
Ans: {"hour": 9, "minute": 53}
